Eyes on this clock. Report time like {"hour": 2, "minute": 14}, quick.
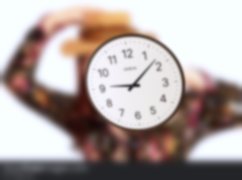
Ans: {"hour": 9, "minute": 8}
